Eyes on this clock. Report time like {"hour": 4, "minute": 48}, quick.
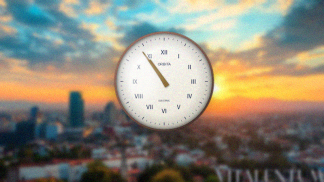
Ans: {"hour": 10, "minute": 54}
